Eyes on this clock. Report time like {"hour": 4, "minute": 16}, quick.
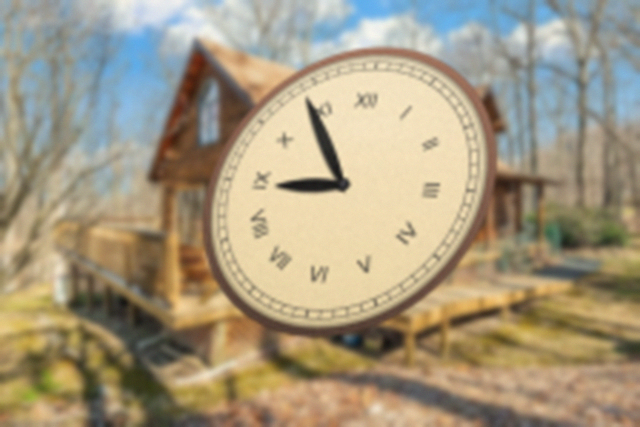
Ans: {"hour": 8, "minute": 54}
